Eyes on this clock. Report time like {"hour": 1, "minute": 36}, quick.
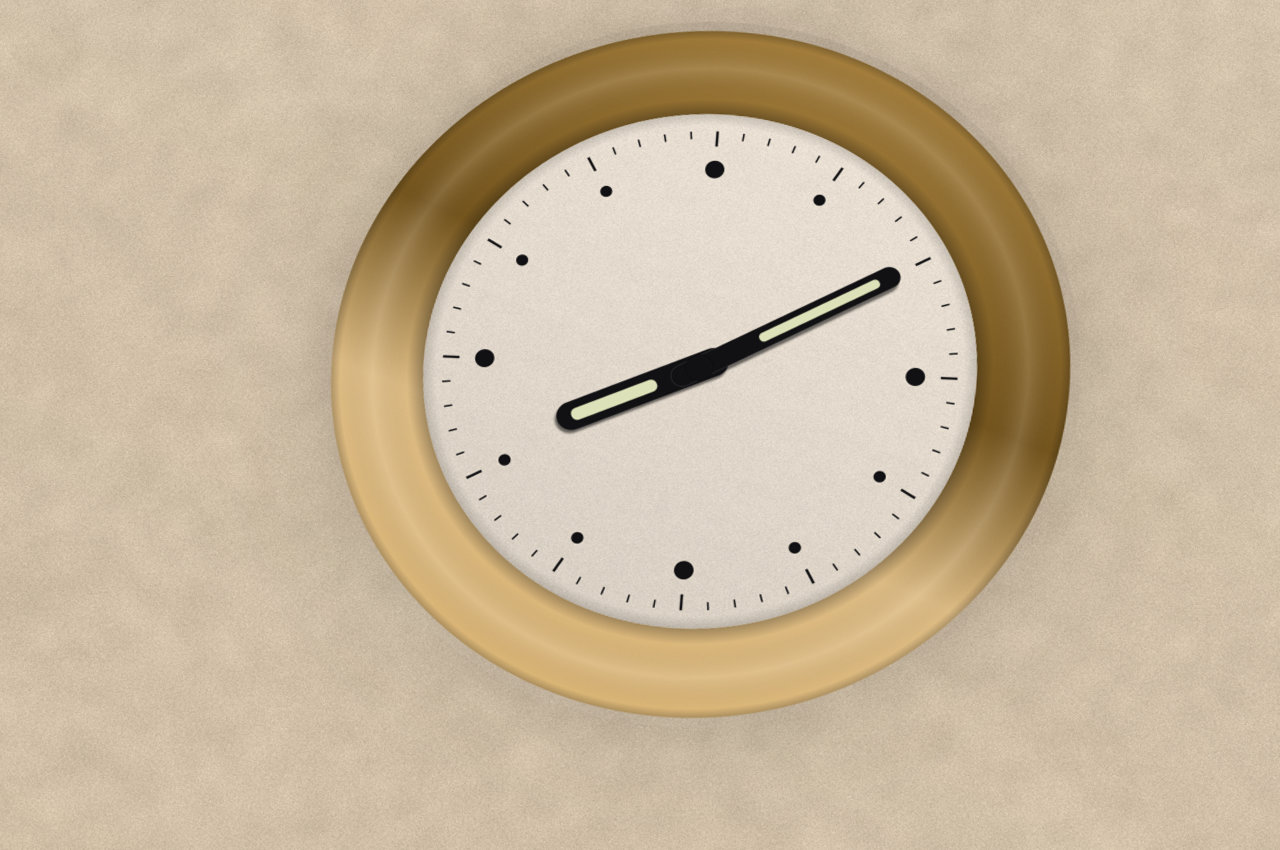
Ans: {"hour": 8, "minute": 10}
